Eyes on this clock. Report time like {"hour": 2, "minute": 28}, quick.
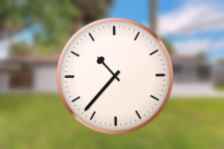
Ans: {"hour": 10, "minute": 37}
